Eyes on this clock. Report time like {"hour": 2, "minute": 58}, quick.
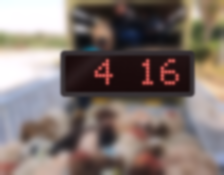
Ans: {"hour": 4, "minute": 16}
